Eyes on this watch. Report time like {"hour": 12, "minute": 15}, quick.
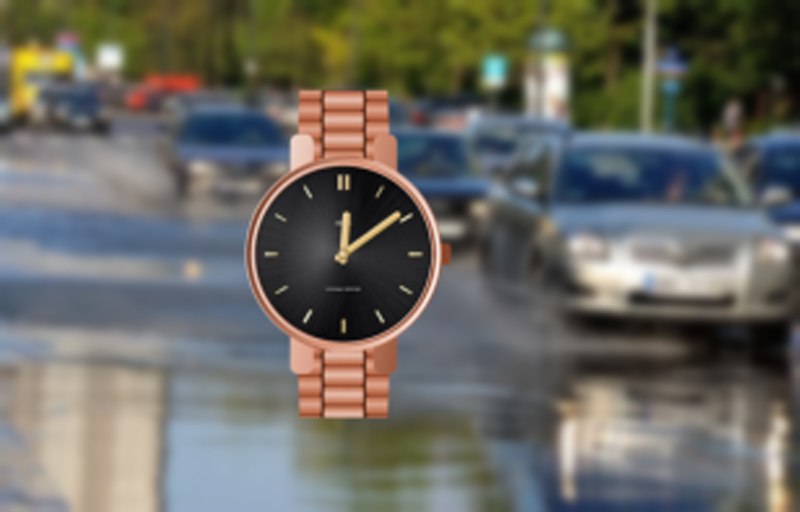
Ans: {"hour": 12, "minute": 9}
